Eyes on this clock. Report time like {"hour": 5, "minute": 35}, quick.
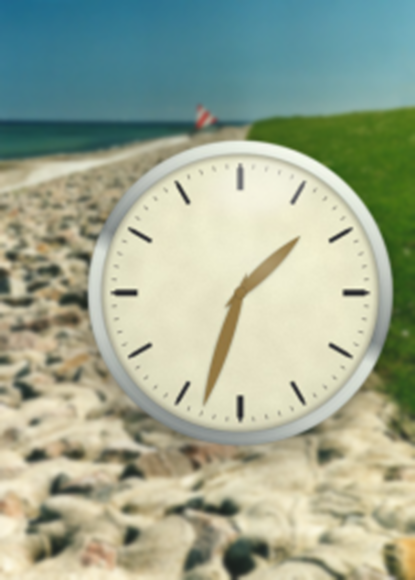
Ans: {"hour": 1, "minute": 33}
